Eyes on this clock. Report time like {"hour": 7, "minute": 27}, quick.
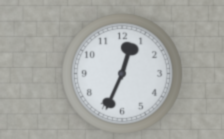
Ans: {"hour": 12, "minute": 34}
